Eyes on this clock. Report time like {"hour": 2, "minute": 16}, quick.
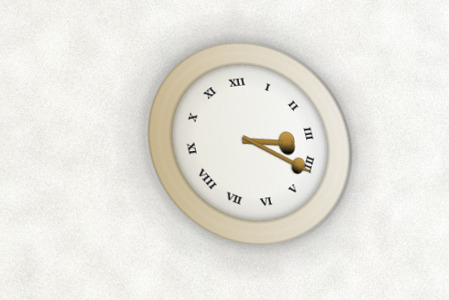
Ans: {"hour": 3, "minute": 21}
